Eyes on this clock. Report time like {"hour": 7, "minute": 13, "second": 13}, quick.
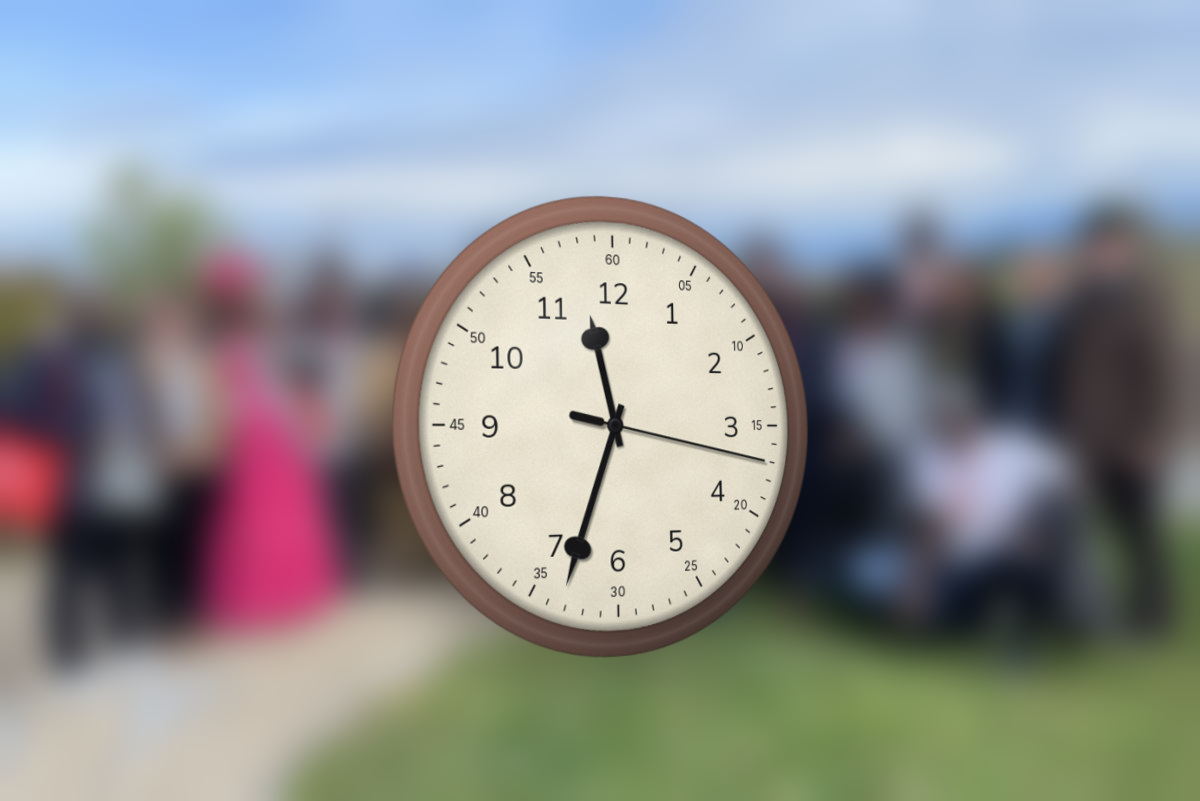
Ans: {"hour": 11, "minute": 33, "second": 17}
